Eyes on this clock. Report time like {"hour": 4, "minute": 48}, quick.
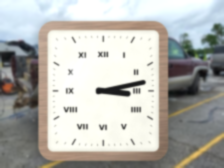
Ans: {"hour": 3, "minute": 13}
